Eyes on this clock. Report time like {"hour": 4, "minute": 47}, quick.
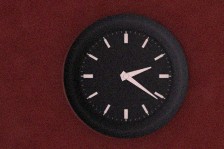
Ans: {"hour": 2, "minute": 21}
